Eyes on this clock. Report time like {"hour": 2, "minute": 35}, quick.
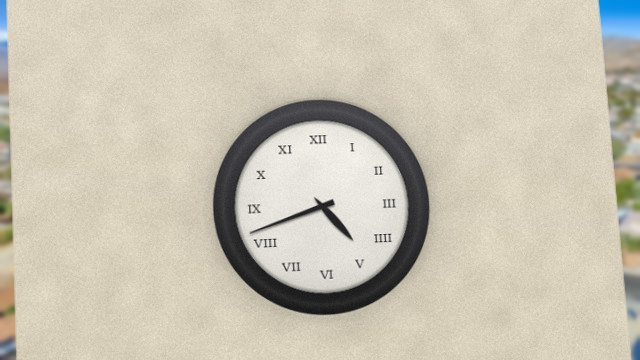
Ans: {"hour": 4, "minute": 42}
